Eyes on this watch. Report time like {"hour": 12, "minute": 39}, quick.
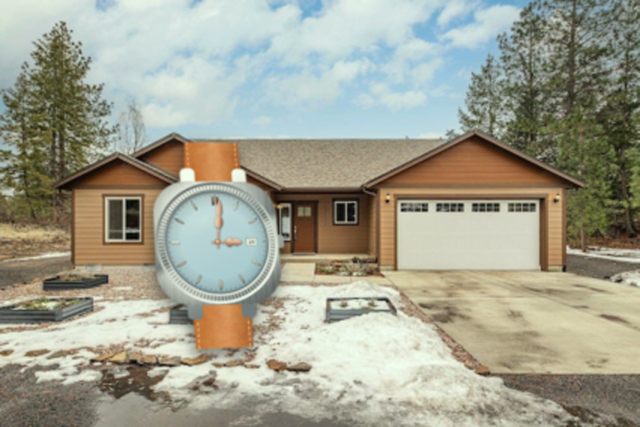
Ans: {"hour": 3, "minute": 1}
